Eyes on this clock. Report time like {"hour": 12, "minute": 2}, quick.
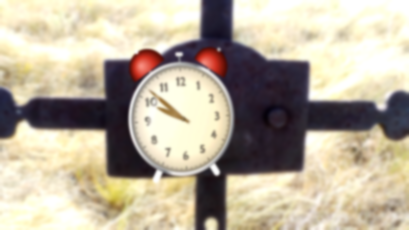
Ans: {"hour": 9, "minute": 52}
